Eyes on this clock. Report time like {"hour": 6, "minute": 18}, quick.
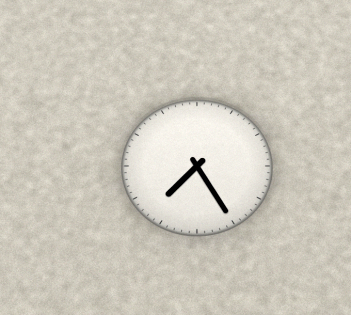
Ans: {"hour": 7, "minute": 25}
